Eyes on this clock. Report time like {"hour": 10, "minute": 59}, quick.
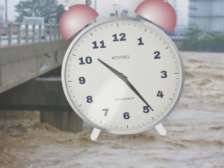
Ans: {"hour": 10, "minute": 24}
